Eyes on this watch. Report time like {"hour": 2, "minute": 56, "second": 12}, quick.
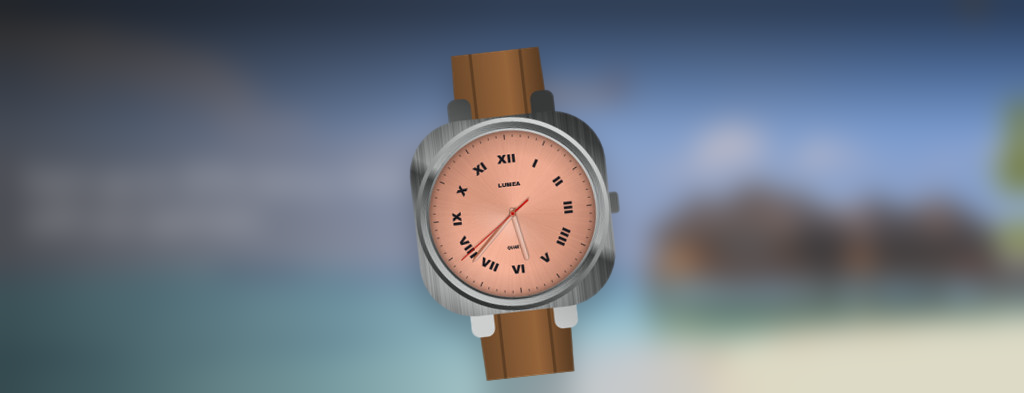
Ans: {"hour": 5, "minute": 37, "second": 39}
